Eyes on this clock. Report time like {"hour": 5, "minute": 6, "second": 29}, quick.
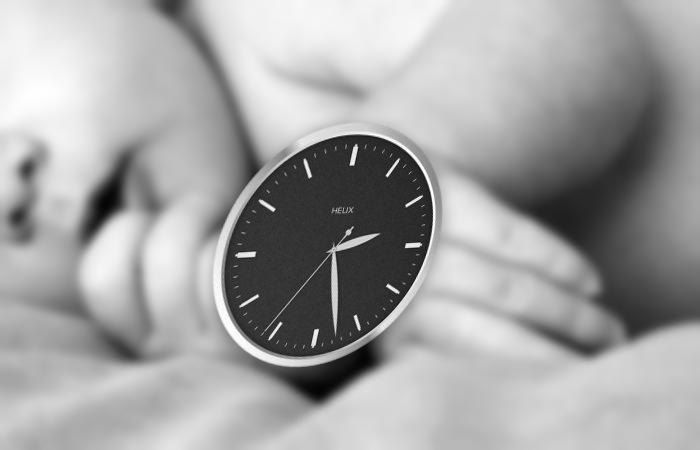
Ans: {"hour": 2, "minute": 27, "second": 36}
